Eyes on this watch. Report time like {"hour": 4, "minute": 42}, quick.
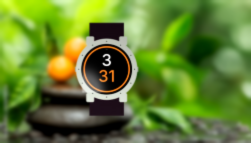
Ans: {"hour": 3, "minute": 31}
